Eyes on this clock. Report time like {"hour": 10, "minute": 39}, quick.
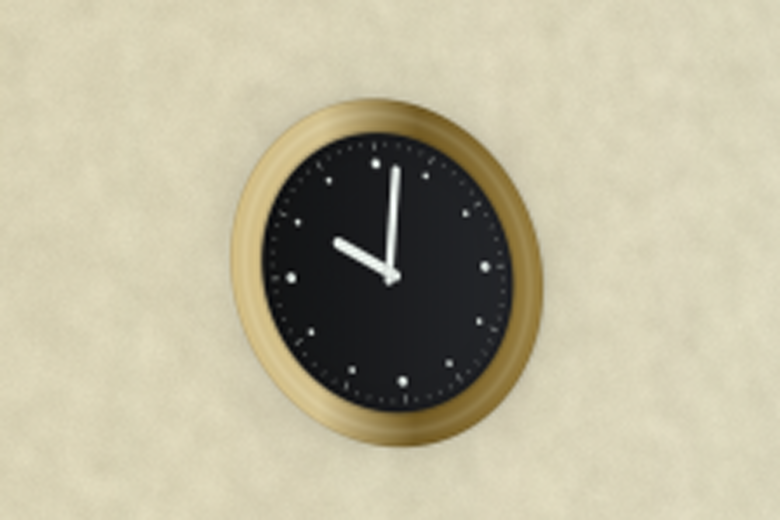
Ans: {"hour": 10, "minute": 2}
